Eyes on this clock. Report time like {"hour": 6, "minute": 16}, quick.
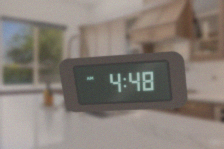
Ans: {"hour": 4, "minute": 48}
